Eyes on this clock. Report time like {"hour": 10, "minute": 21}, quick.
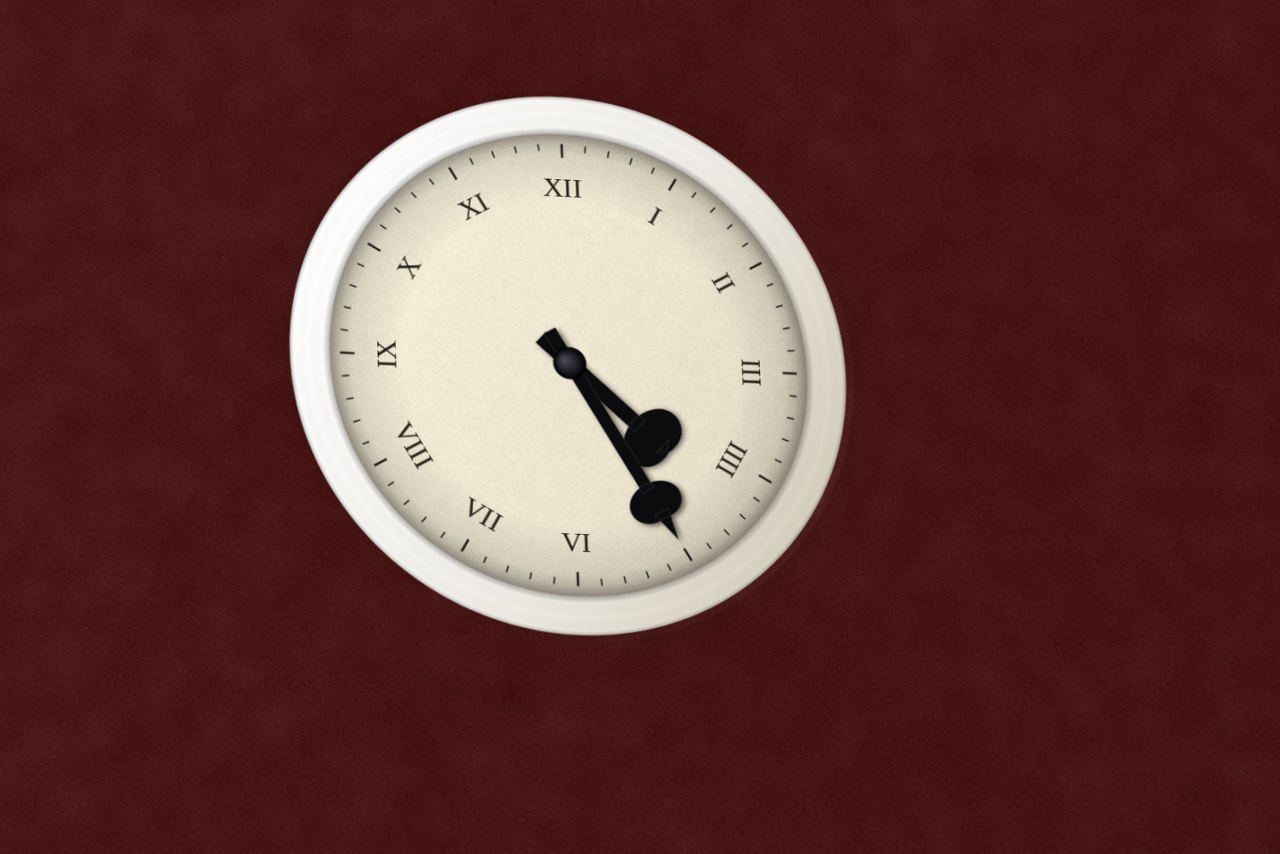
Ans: {"hour": 4, "minute": 25}
